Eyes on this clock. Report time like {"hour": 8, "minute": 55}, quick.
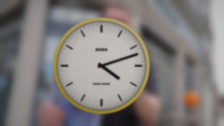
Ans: {"hour": 4, "minute": 12}
